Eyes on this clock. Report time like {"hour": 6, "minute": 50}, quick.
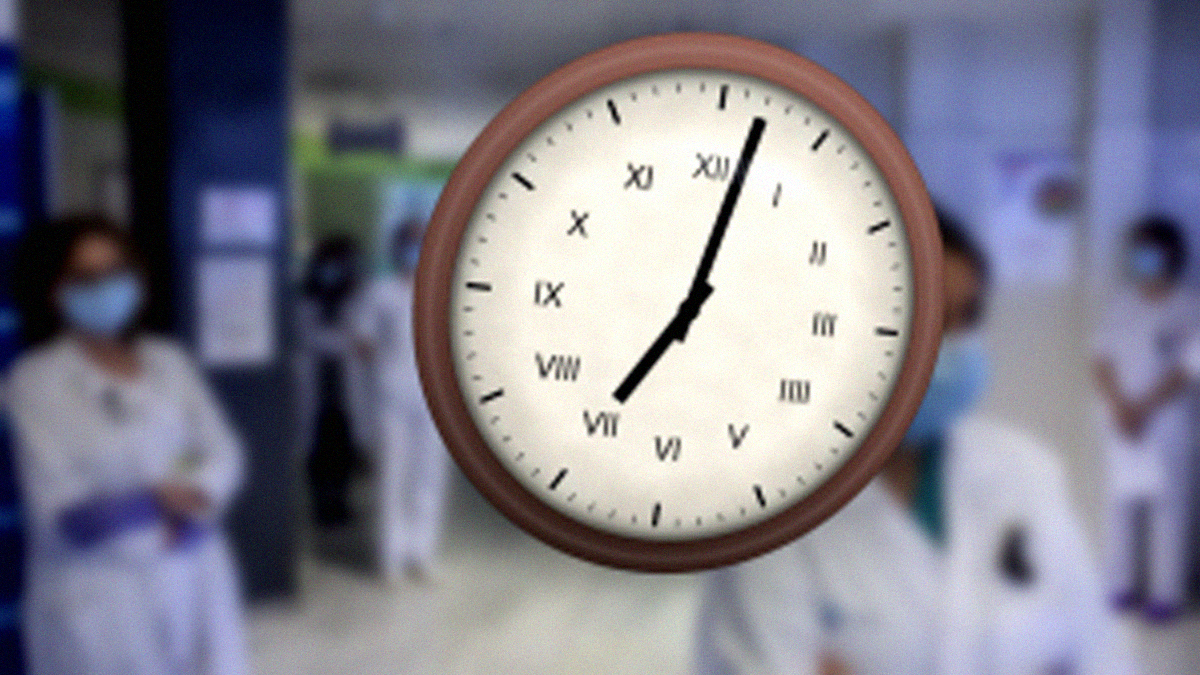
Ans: {"hour": 7, "minute": 2}
